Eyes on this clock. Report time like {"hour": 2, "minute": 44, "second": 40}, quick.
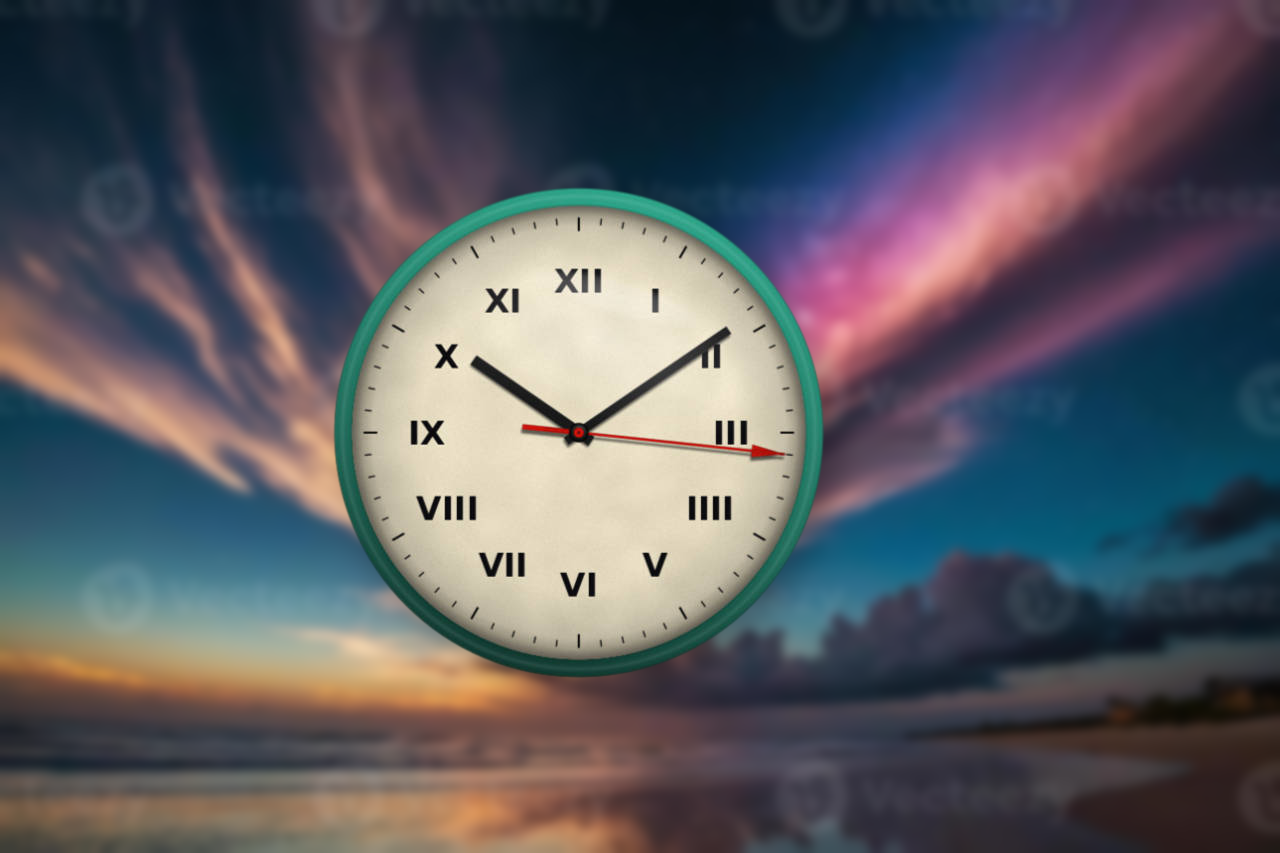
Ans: {"hour": 10, "minute": 9, "second": 16}
